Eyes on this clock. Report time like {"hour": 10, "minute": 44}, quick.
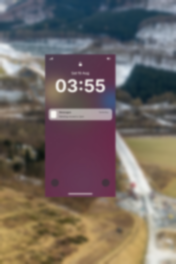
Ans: {"hour": 3, "minute": 55}
